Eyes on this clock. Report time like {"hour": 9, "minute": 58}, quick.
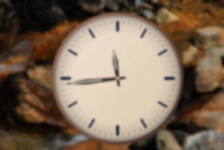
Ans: {"hour": 11, "minute": 44}
